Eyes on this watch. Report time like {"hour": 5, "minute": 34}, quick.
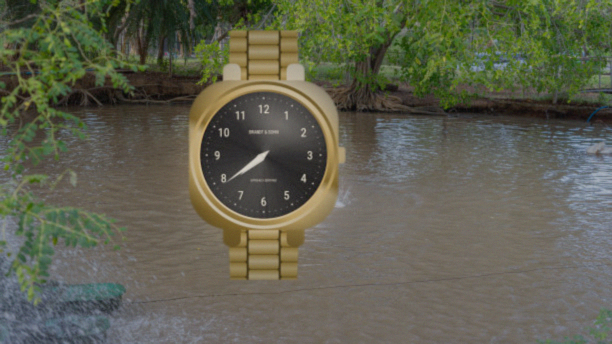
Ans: {"hour": 7, "minute": 39}
